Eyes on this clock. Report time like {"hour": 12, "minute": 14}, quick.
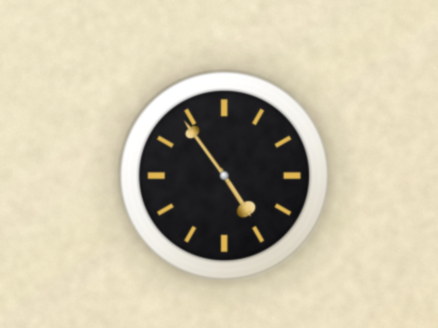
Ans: {"hour": 4, "minute": 54}
